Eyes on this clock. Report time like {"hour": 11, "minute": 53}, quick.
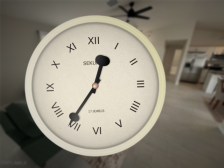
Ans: {"hour": 12, "minute": 36}
